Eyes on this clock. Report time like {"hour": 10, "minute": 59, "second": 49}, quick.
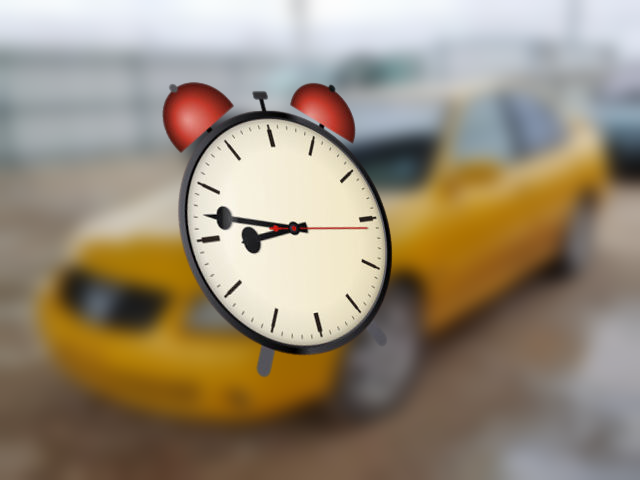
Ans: {"hour": 8, "minute": 47, "second": 16}
